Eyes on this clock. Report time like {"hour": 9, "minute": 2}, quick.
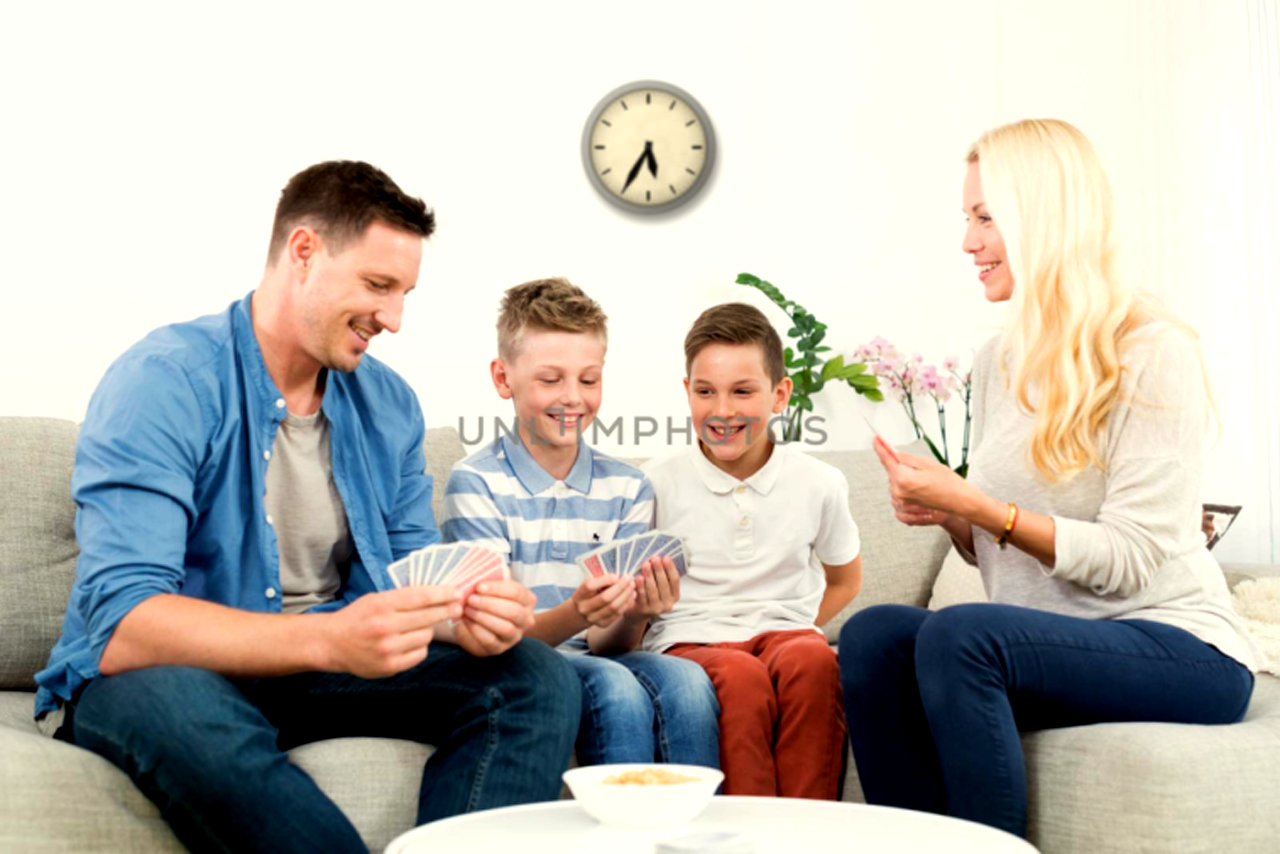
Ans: {"hour": 5, "minute": 35}
